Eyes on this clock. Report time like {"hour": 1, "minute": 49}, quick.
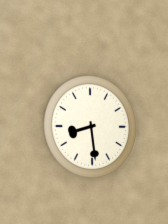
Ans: {"hour": 8, "minute": 29}
